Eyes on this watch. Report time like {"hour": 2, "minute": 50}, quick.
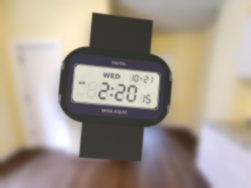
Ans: {"hour": 2, "minute": 20}
